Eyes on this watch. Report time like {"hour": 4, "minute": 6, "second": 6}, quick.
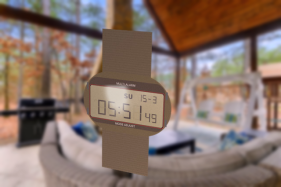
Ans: {"hour": 5, "minute": 51, "second": 49}
